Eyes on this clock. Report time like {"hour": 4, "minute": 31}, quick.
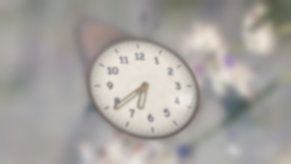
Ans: {"hour": 6, "minute": 39}
